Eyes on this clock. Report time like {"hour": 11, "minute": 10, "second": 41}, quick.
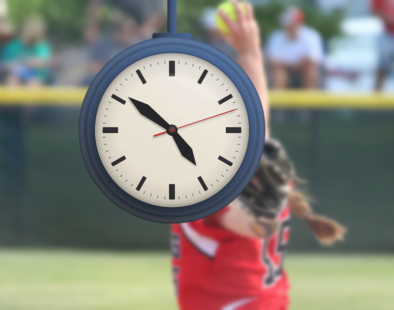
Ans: {"hour": 4, "minute": 51, "second": 12}
